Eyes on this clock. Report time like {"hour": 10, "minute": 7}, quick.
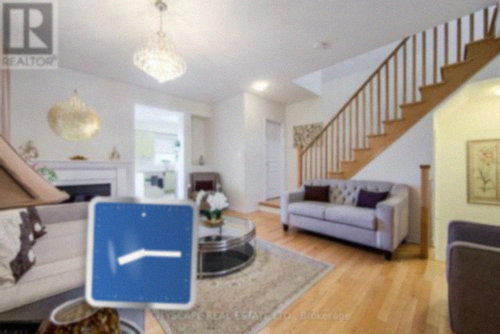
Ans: {"hour": 8, "minute": 15}
